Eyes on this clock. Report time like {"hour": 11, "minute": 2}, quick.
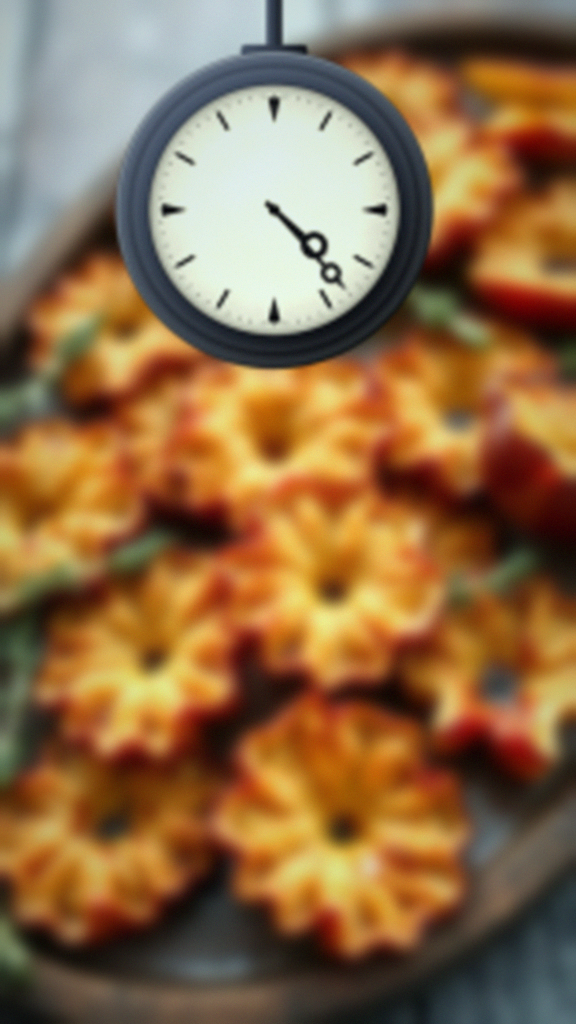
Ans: {"hour": 4, "minute": 23}
